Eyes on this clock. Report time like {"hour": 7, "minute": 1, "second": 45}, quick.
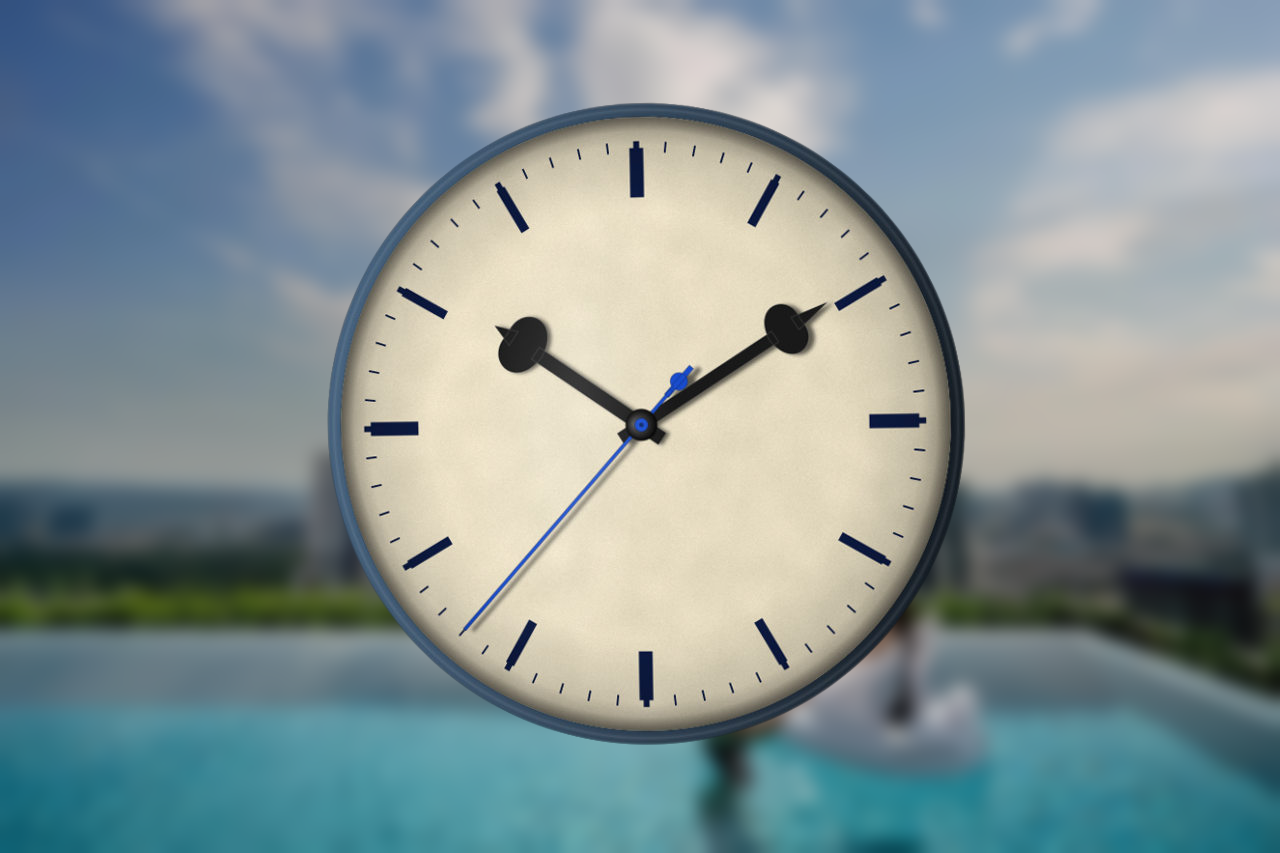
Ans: {"hour": 10, "minute": 9, "second": 37}
